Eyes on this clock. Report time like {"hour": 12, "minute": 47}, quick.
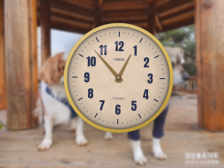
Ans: {"hour": 12, "minute": 53}
